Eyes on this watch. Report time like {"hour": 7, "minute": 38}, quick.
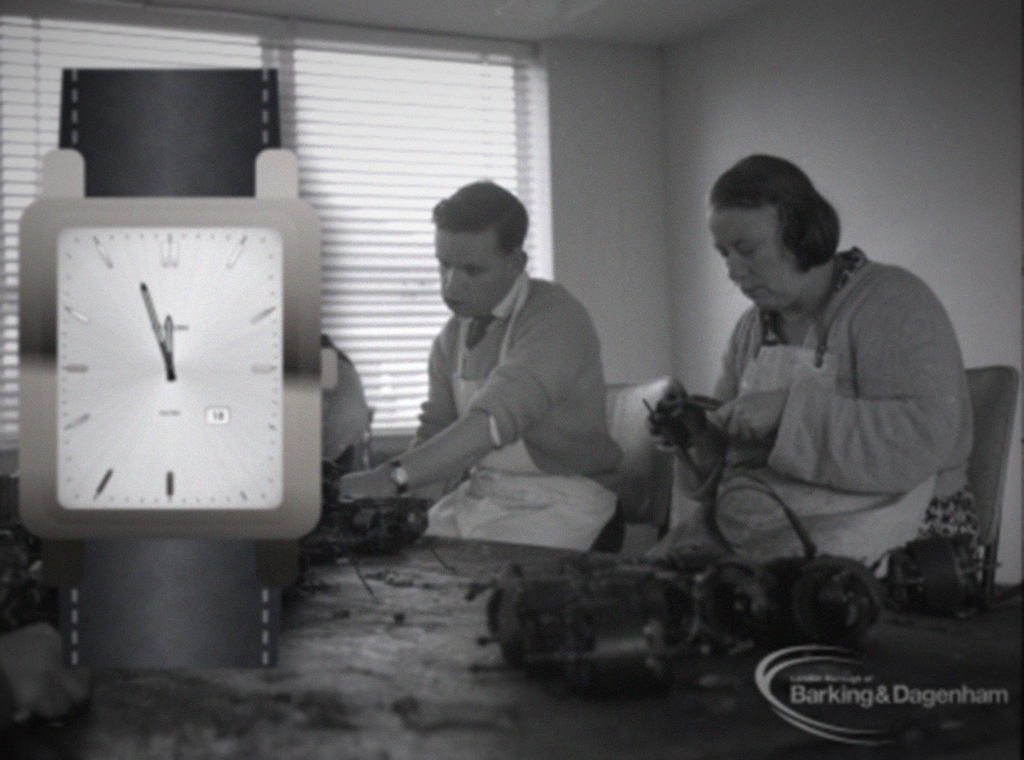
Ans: {"hour": 11, "minute": 57}
